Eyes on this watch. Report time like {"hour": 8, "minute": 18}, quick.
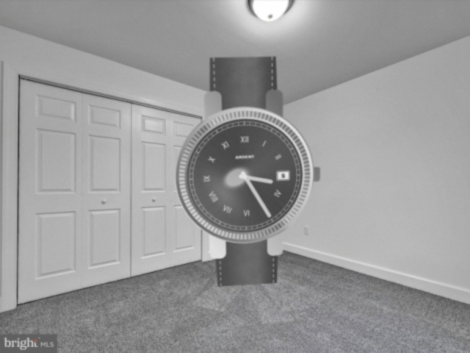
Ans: {"hour": 3, "minute": 25}
